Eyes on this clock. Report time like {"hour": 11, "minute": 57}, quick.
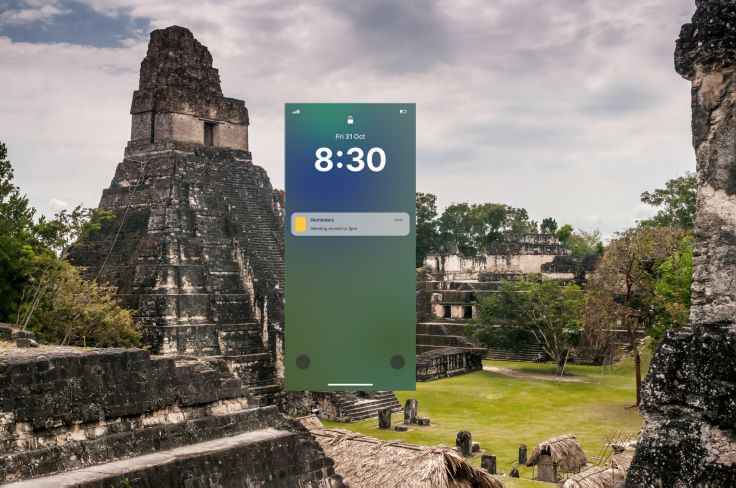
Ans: {"hour": 8, "minute": 30}
